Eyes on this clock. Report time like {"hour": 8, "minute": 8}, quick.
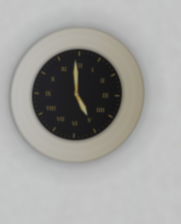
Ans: {"hour": 4, "minute": 59}
